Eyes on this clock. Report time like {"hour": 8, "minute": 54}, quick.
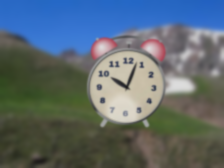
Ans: {"hour": 10, "minute": 3}
